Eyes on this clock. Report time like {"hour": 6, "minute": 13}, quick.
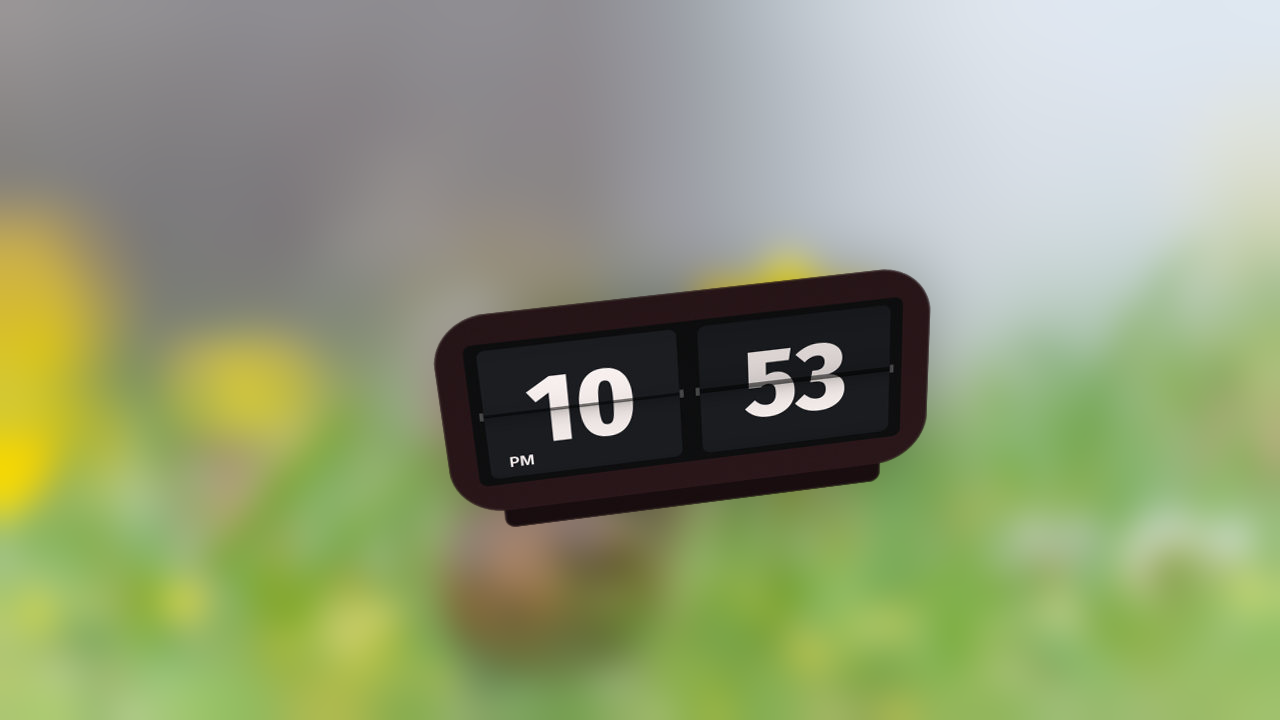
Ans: {"hour": 10, "minute": 53}
